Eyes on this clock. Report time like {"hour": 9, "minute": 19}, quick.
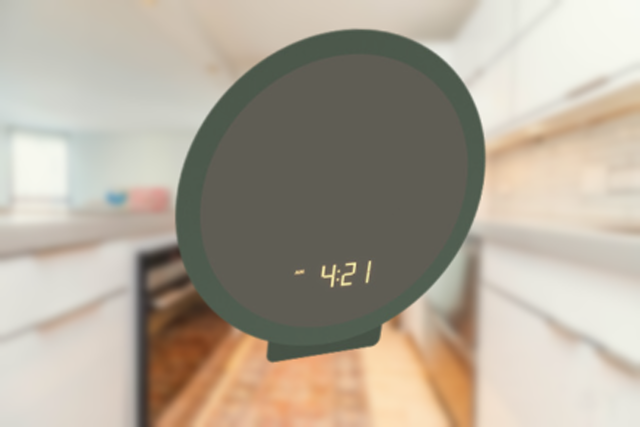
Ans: {"hour": 4, "minute": 21}
